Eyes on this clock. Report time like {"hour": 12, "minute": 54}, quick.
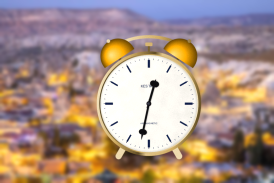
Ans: {"hour": 12, "minute": 32}
